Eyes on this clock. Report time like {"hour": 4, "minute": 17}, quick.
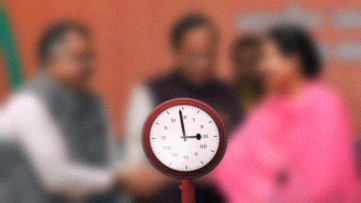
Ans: {"hour": 2, "minute": 59}
